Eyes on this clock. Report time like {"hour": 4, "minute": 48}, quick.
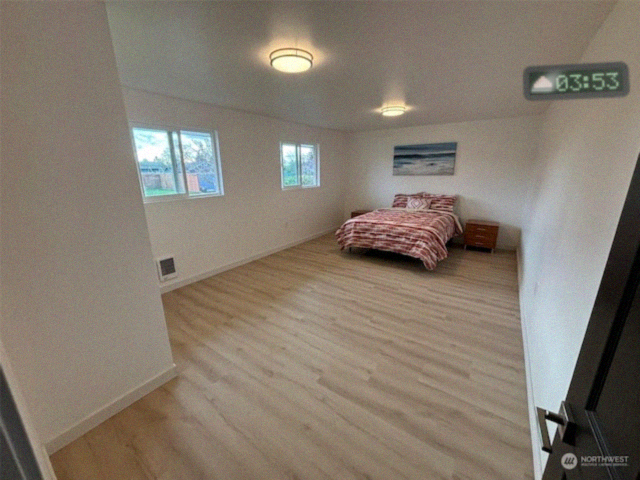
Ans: {"hour": 3, "minute": 53}
